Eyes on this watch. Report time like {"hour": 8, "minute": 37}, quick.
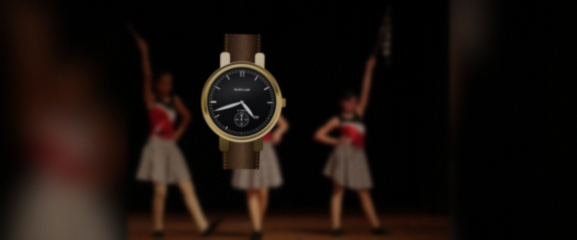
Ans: {"hour": 4, "minute": 42}
